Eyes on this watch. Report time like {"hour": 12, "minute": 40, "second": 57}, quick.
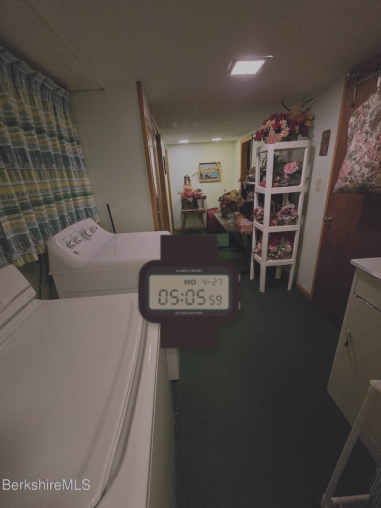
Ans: {"hour": 5, "minute": 5, "second": 59}
